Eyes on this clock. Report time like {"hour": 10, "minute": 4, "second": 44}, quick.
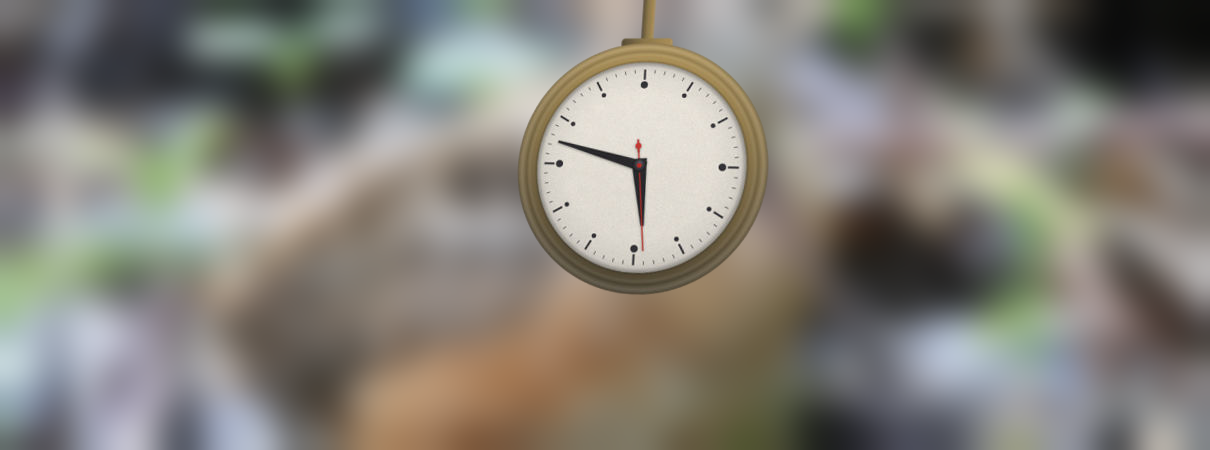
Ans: {"hour": 5, "minute": 47, "second": 29}
